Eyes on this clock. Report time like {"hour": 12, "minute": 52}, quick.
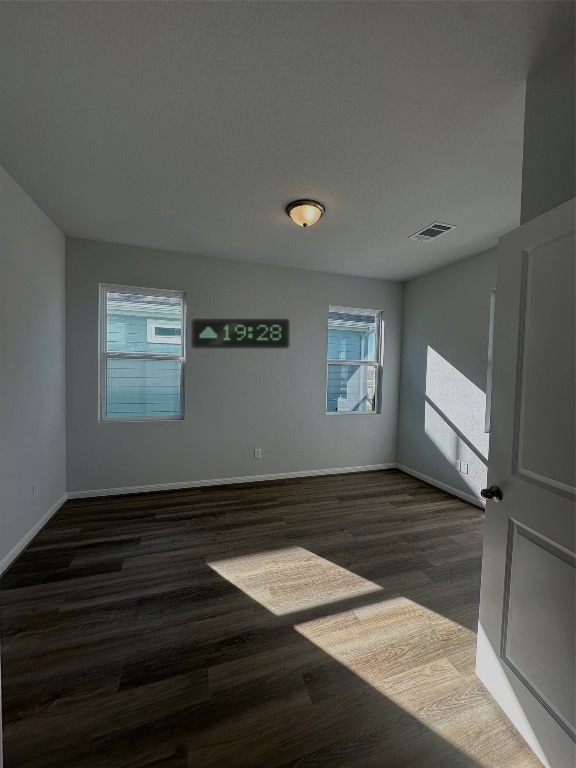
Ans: {"hour": 19, "minute": 28}
